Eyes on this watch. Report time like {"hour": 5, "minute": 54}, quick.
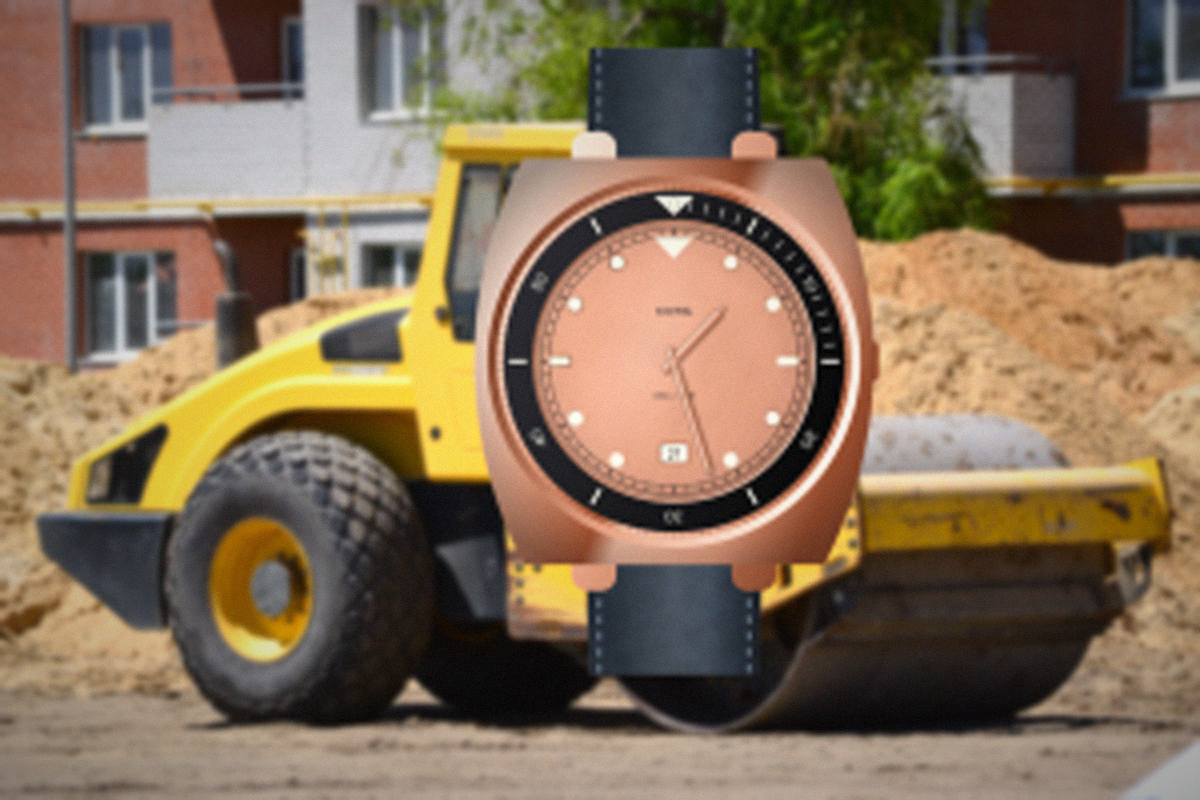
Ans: {"hour": 1, "minute": 27}
